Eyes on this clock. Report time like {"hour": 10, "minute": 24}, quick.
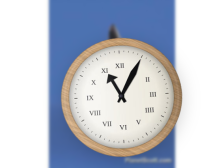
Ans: {"hour": 11, "minute": 5}
